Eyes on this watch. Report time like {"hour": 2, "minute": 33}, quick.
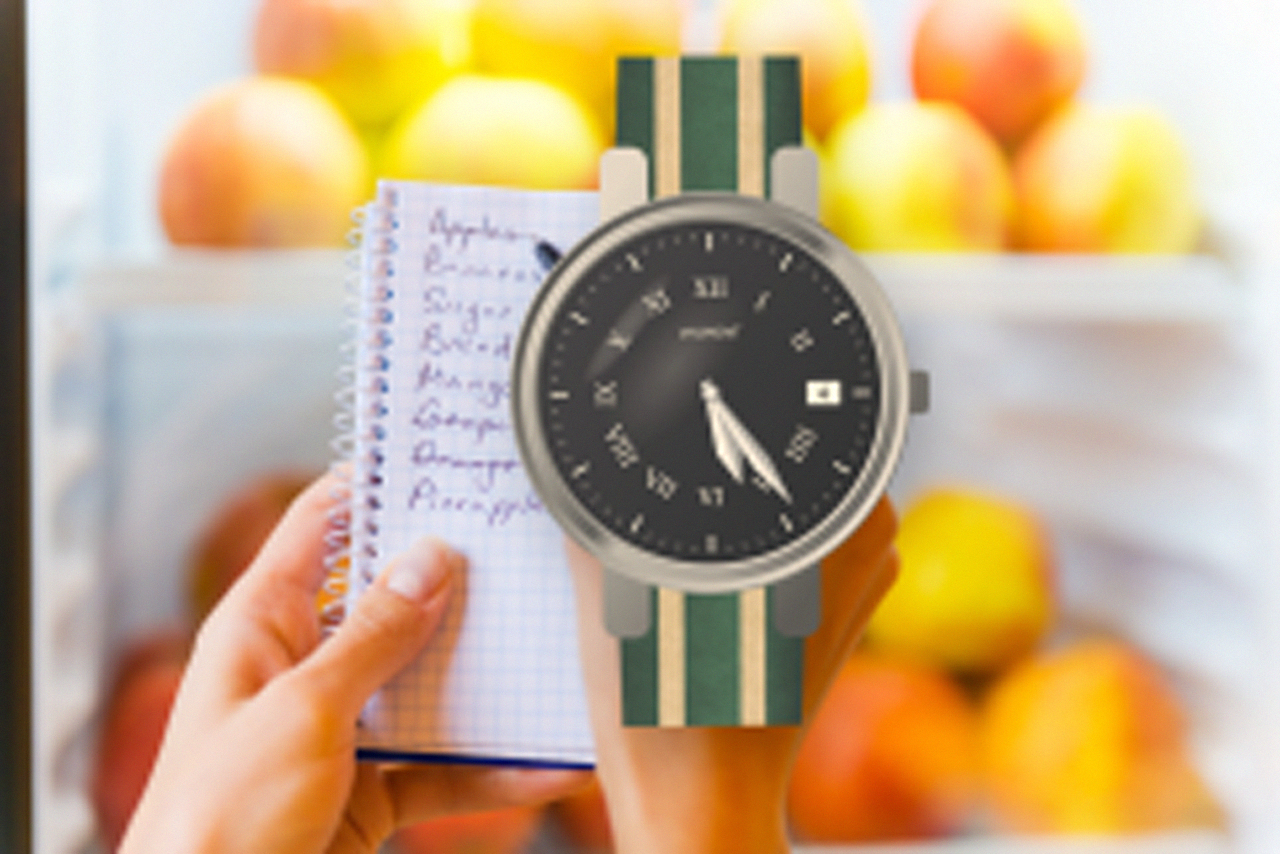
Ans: {"hour": 5, "minute": 24}
